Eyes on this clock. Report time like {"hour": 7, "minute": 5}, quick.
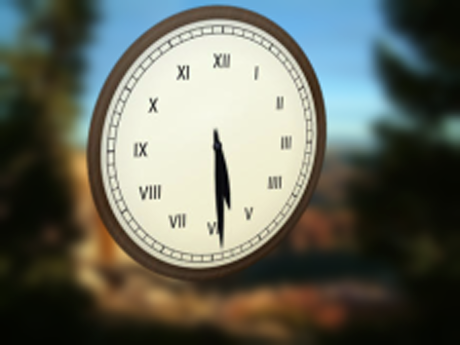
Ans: {"hour": 5, "minute": 29}
